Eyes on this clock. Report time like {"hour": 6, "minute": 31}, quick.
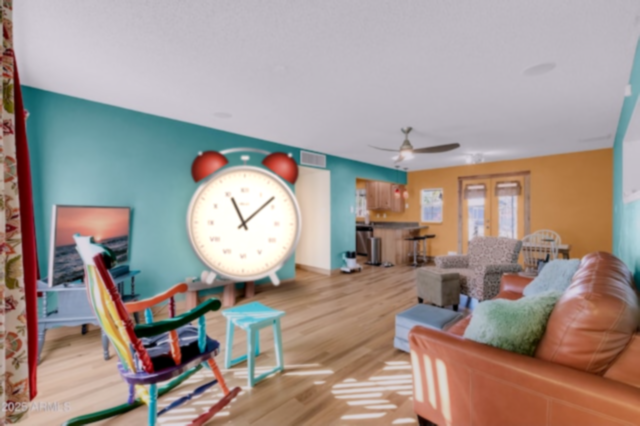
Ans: {"hour": 11, "minute": 8}
